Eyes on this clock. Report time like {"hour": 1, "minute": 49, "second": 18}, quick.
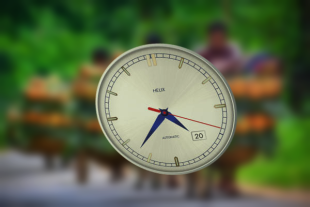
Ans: {"hour": 4, "minute": 37, "second": 19}
